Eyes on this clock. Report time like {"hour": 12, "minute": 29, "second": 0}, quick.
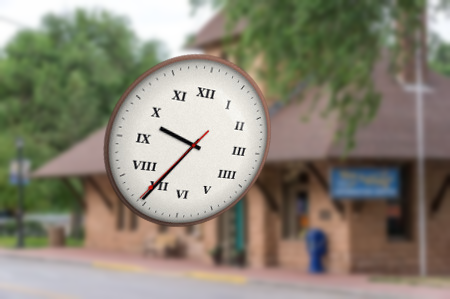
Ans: {"hour": 9, "minute": 35, "second": 36}
